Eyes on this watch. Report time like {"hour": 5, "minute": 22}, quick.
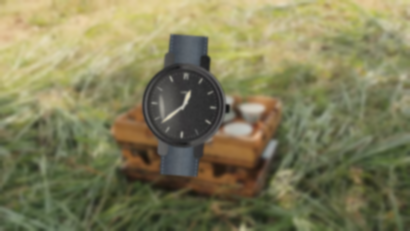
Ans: {"hour": 12, "minute": 38}
